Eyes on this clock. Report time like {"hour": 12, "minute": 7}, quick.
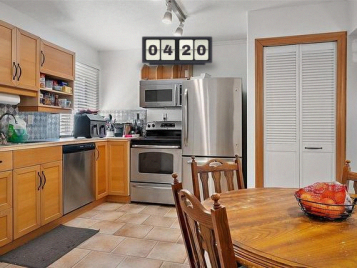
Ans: {"hour": 4, "minute": 20}
